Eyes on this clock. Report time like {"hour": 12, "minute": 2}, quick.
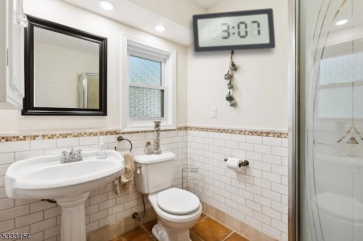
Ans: {"hour": 3, "minute": 7}
